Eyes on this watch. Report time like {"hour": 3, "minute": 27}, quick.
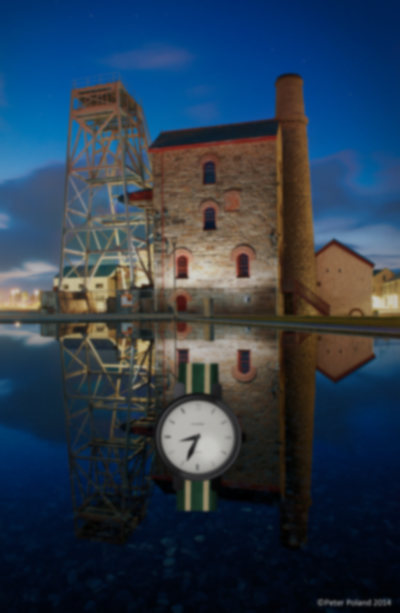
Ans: {"hour": 8, "minute": 34}
